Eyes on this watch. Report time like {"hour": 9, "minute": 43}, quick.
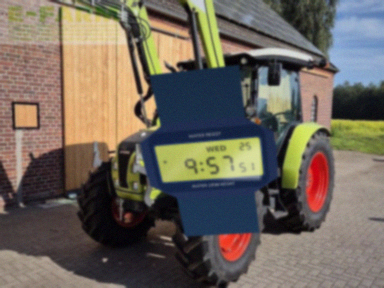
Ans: {"hour": 9, "minute": 57}
